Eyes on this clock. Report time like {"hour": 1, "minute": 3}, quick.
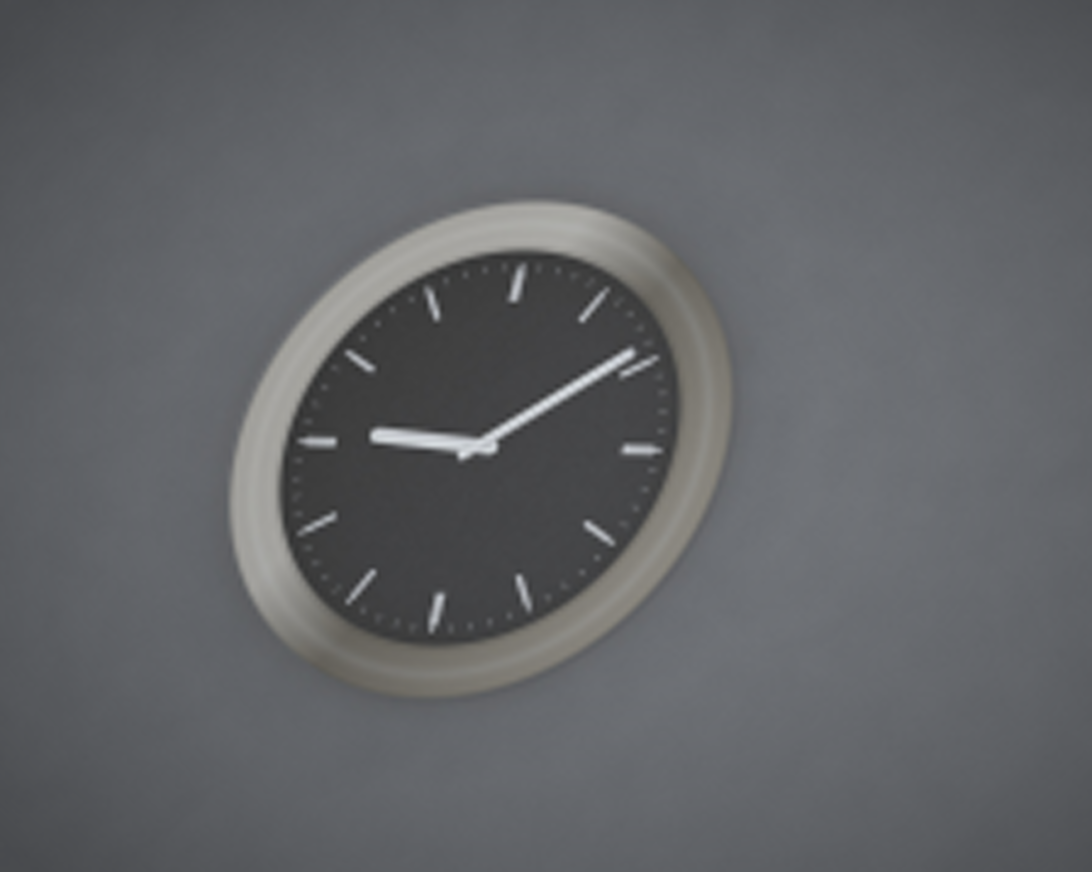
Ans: {"hour": 9, "minute": 9}
